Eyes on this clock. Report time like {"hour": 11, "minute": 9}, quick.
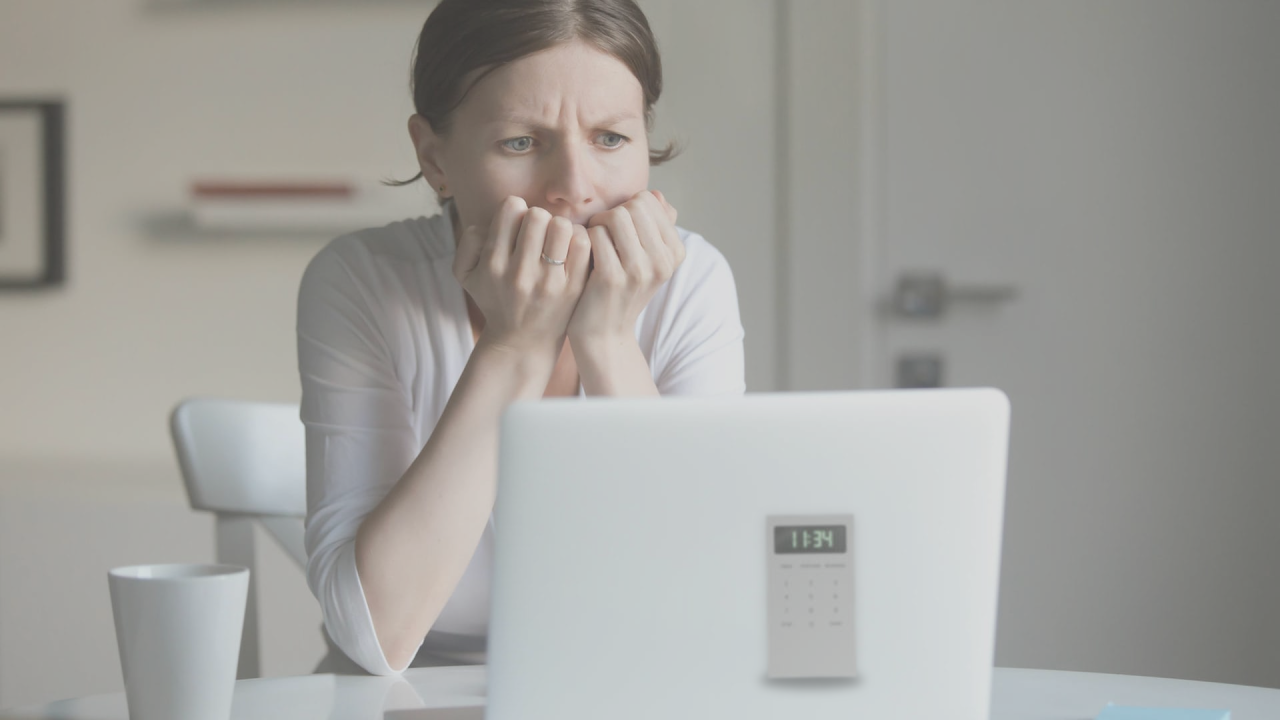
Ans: {"hour": 11, "minute": 34}
